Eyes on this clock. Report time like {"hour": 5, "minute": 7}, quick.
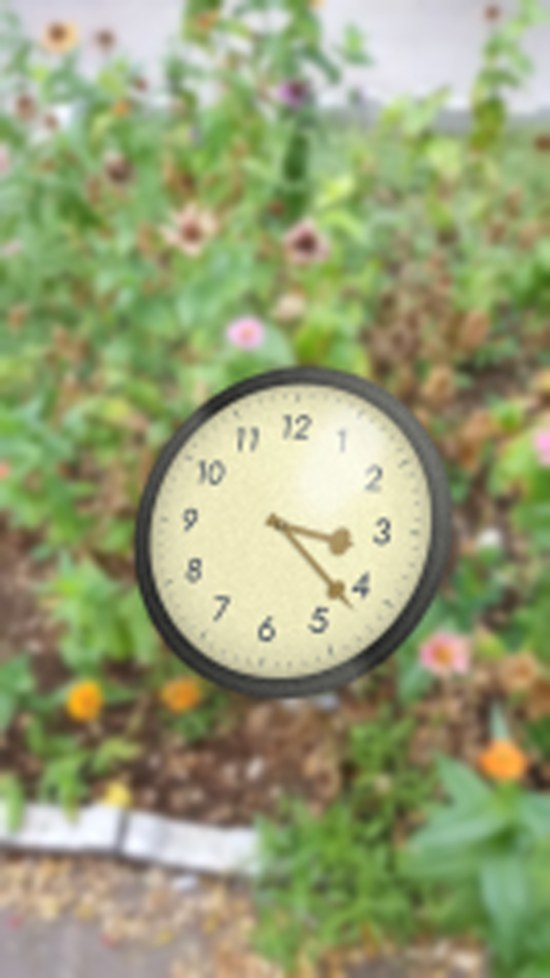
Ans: {"hour": 3, "minute": 22}
